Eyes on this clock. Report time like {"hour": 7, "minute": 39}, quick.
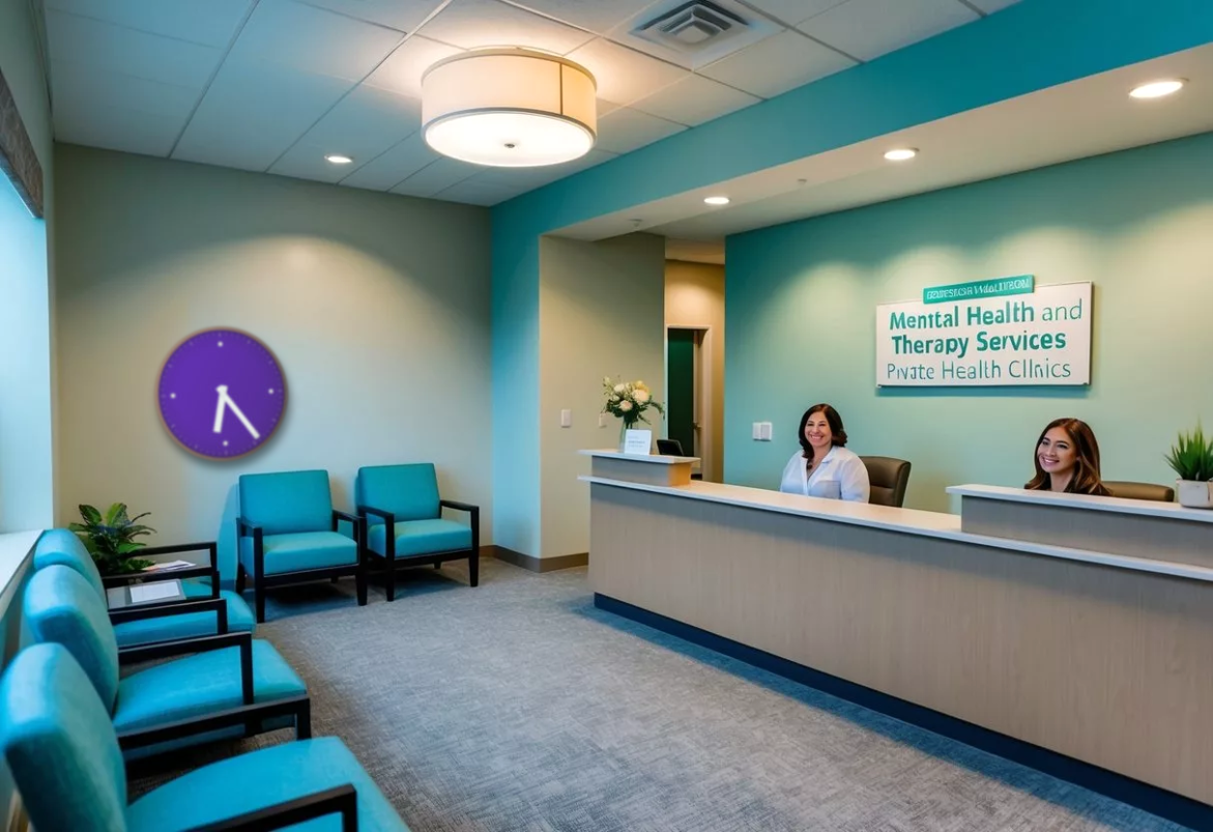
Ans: {"hour": 6, "minute": 24}
